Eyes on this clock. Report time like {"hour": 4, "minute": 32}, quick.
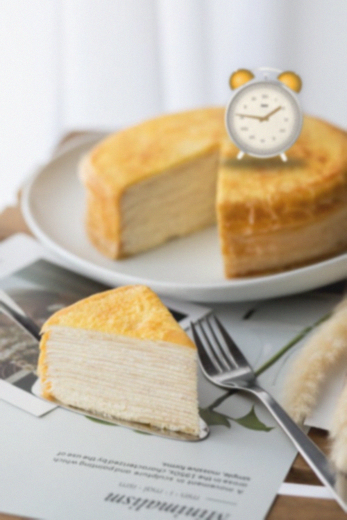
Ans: {"hour": 1, "minute": 46}
